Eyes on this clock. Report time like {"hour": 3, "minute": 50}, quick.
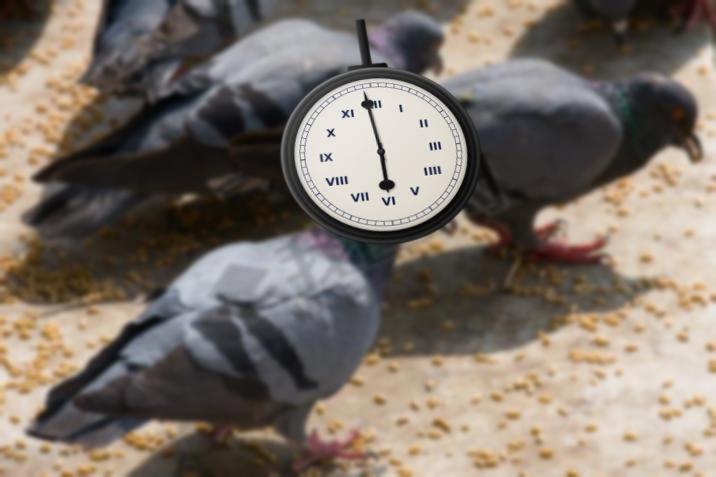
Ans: {"hour": 5, "minute": 59}
